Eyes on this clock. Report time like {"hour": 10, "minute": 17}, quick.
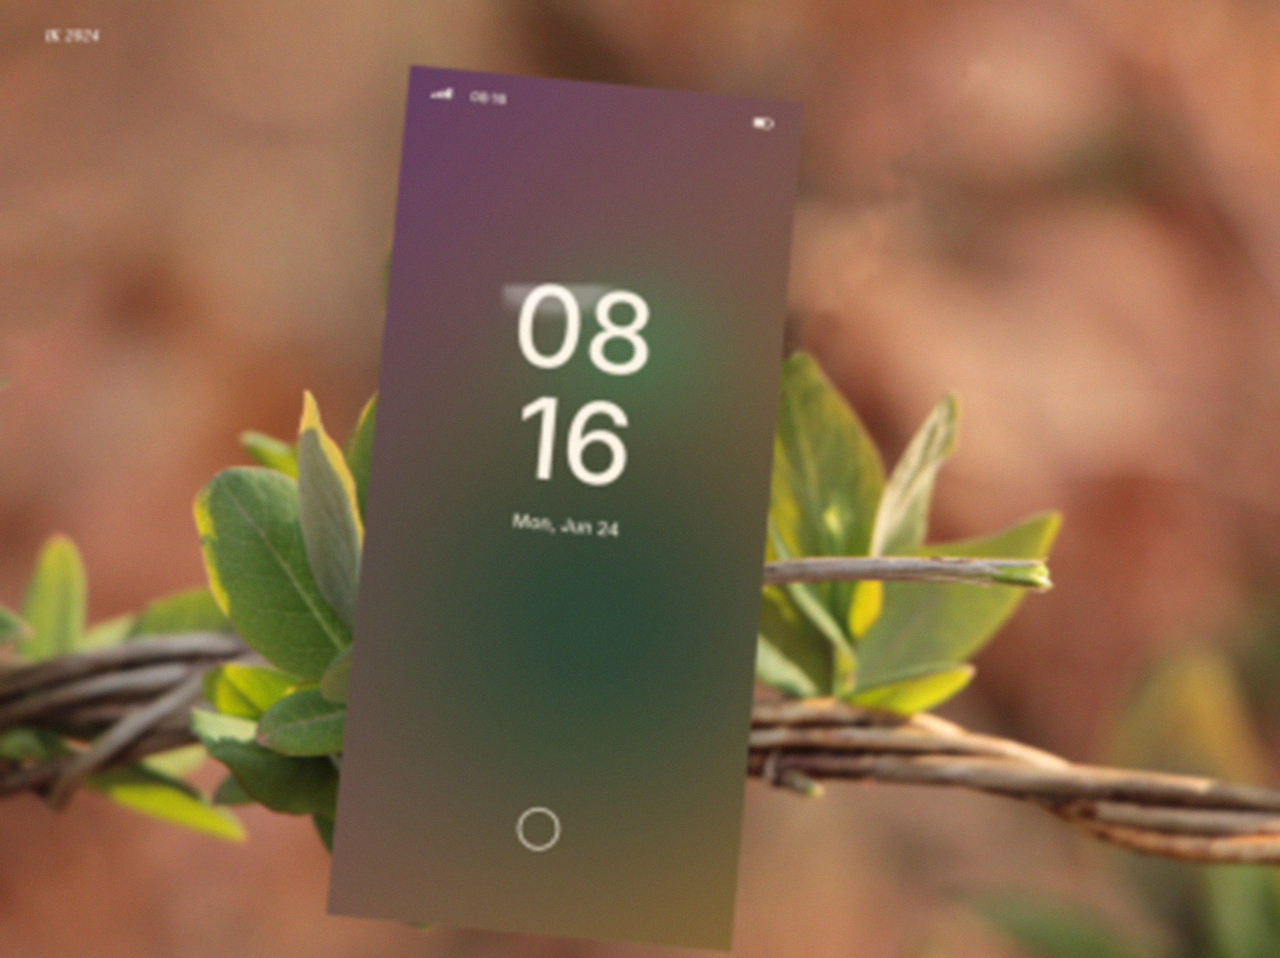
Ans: {"hour": 8, "minute": 16}
